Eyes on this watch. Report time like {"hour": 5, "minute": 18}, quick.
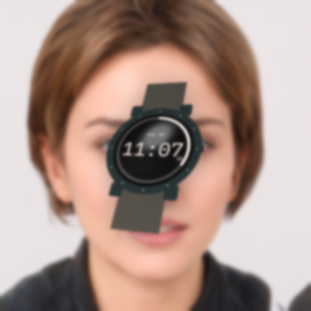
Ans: {"hour": 11, "minute": 7}
